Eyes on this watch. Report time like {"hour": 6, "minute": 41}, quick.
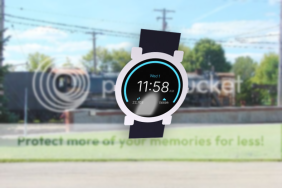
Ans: {"hour": 11, "minute": 58}
